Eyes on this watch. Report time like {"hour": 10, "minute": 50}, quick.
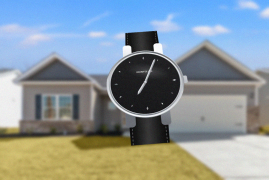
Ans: {"hour": 7, "minute": 4}
